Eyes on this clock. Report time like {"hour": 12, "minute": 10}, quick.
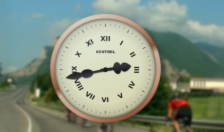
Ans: {"hour": 2, "minute": 43}
